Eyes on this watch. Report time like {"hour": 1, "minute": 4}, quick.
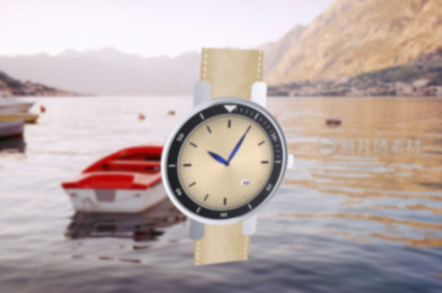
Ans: {"hour": 10, "minute": 5}
